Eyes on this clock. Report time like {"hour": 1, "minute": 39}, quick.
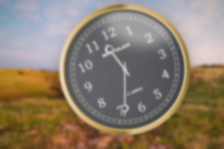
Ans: {"hour": 11, "minute": 34}
